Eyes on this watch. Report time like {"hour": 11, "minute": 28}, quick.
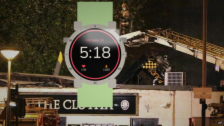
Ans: {"hour": 5, "minute": 18}
